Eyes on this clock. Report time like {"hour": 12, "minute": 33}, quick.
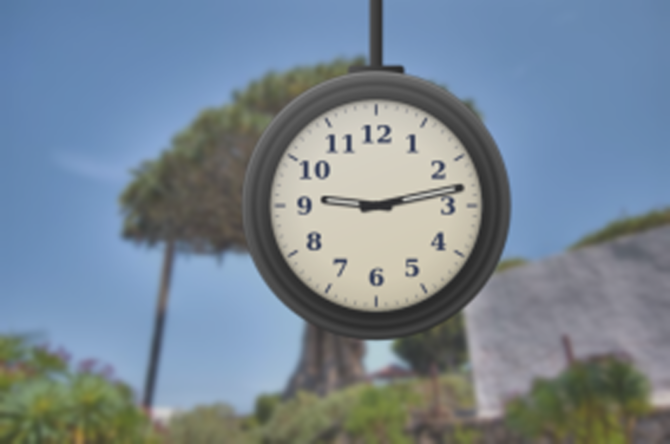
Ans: {"hour": 9, "minute": 13}
